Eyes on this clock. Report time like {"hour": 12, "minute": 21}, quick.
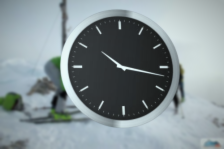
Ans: {"hour": 10, "minute": 17}
